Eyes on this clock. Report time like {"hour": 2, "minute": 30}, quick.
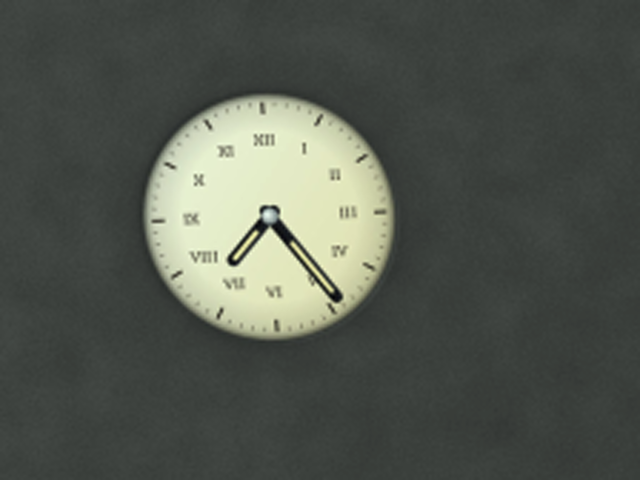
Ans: {"hour": 7, "minute": 24}
